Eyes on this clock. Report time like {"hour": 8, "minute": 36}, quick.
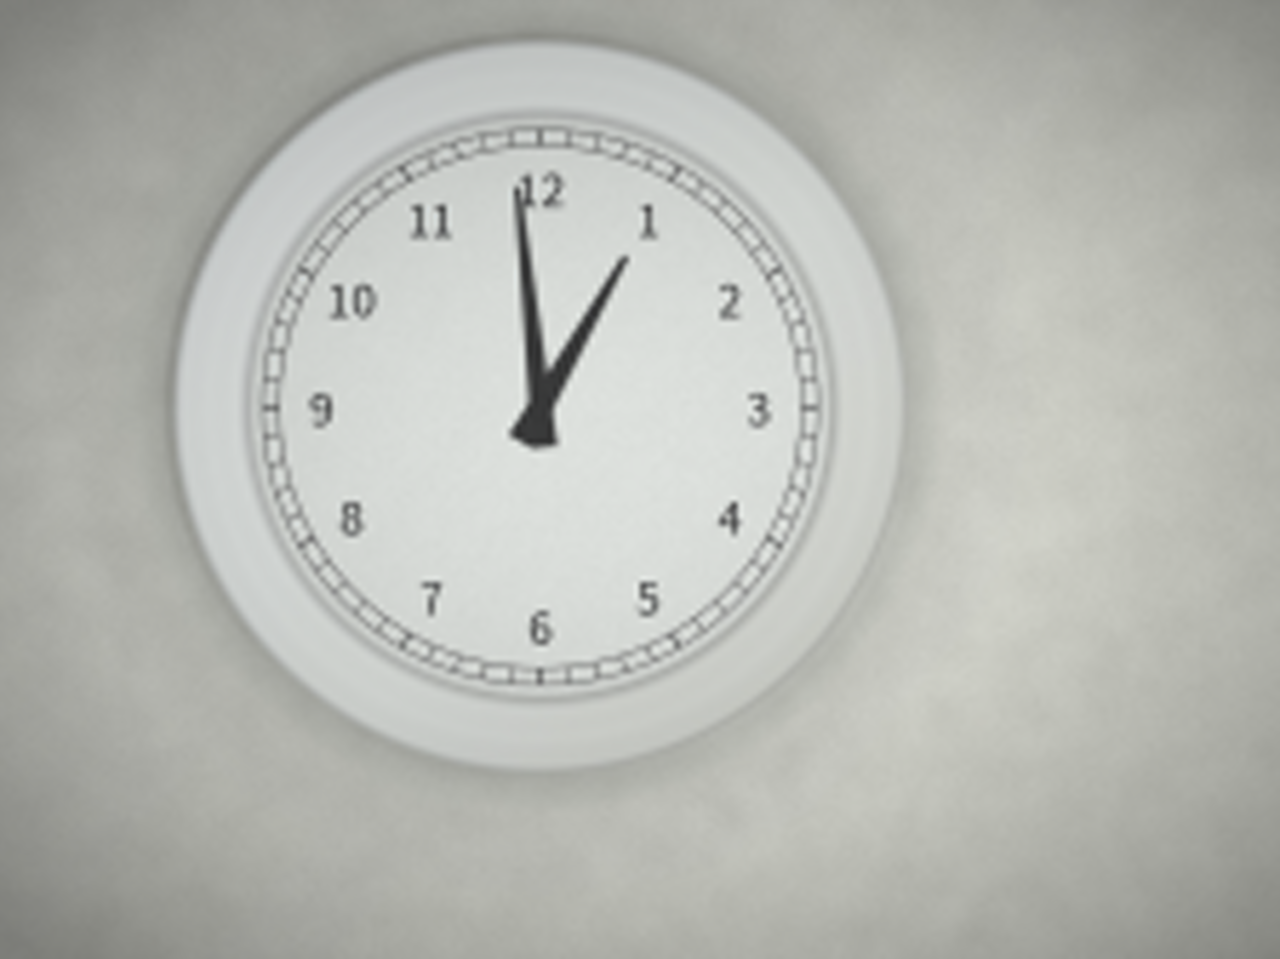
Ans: {"hour": 12, "minute": 59}
